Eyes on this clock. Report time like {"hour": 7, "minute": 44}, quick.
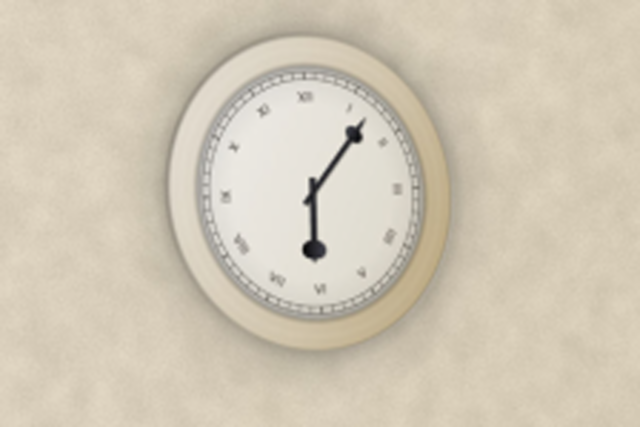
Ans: {"hour": 6, "minute": 7}
